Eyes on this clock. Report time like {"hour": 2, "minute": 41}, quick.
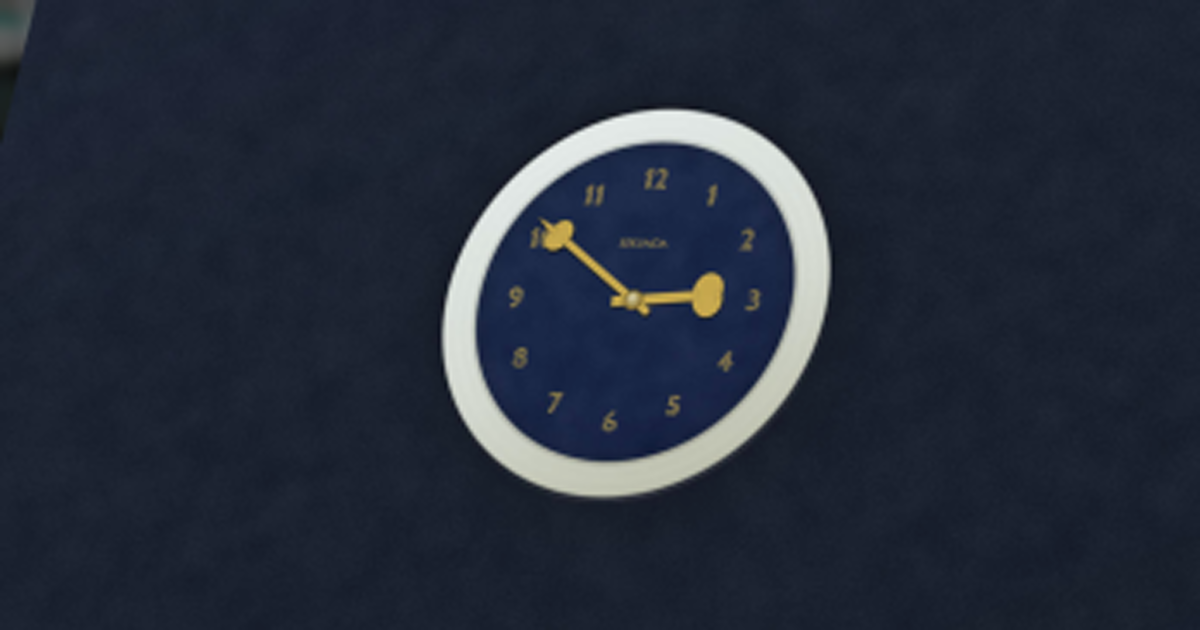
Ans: {"hour": 2, "minute": 51}
